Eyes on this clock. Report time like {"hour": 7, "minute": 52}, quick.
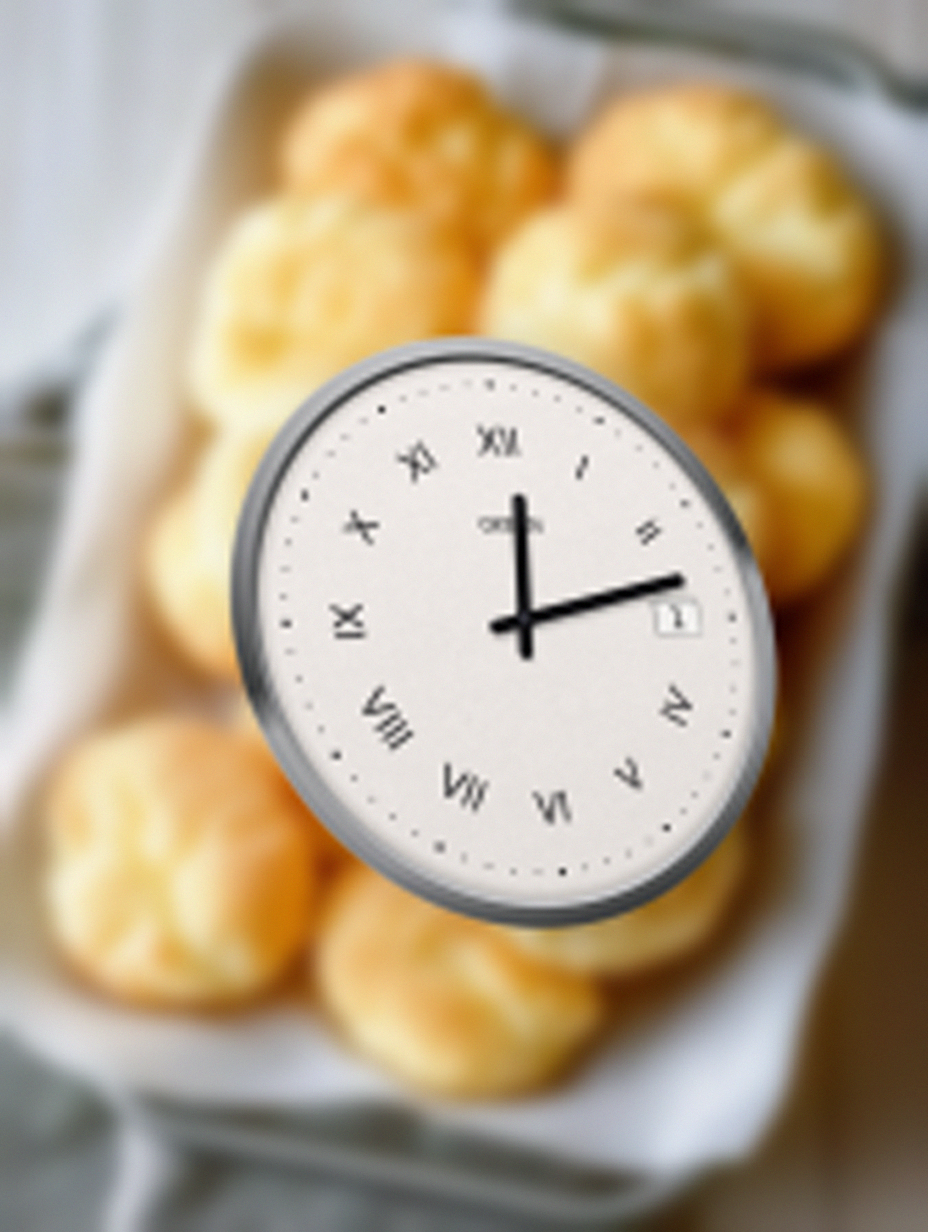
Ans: {"hour": 12, "minute": 13}
